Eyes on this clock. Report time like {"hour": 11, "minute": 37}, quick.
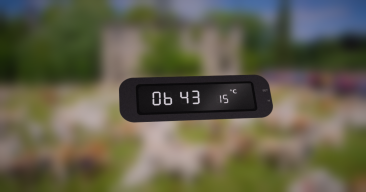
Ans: {"hour": 6, "minute": 43}
